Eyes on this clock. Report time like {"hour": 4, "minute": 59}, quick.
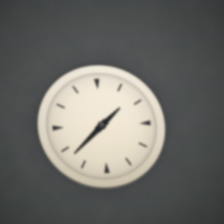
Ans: {"hour": 1, "minute": 38}
